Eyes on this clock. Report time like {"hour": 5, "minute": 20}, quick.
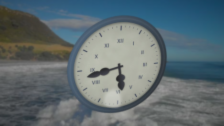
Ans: {"hour": 5, "minute": 43}
